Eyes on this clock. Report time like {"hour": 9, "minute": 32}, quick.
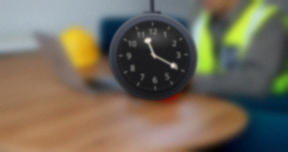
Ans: {"hour": 11, "minute": 20}
